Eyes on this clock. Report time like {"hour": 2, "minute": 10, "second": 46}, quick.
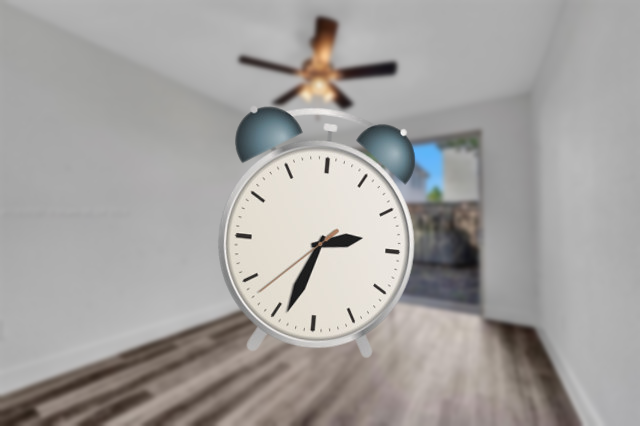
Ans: {"hour": 2, "minute": 33, "second": 38}
